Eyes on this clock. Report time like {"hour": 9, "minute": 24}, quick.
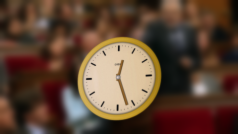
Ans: {"hour": 12, "minute": 27}
